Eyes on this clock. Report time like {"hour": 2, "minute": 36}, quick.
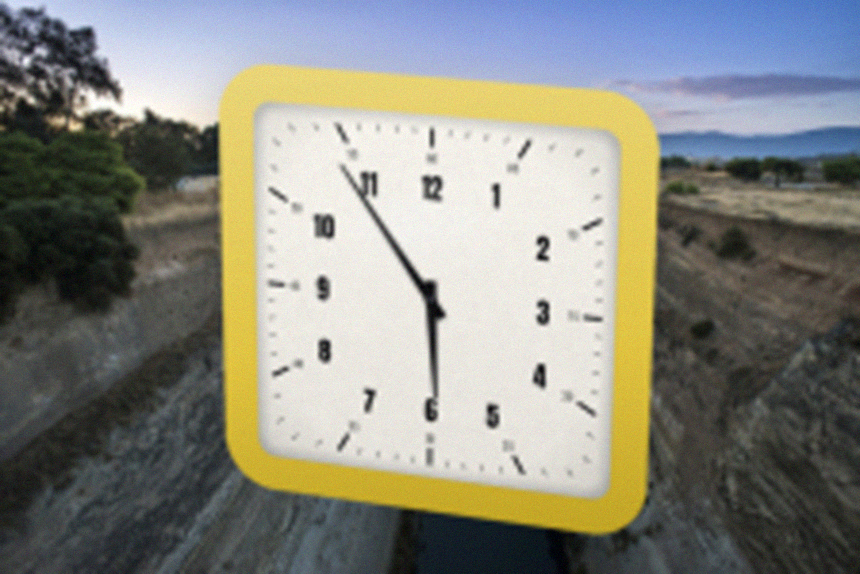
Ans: {"hour": 5, "minute": 54}
